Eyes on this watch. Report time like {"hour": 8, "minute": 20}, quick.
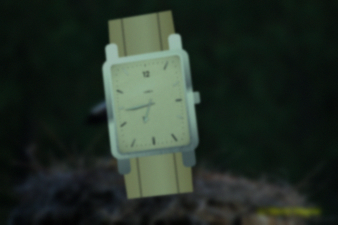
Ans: {"hour": 6, "minute": 44}
